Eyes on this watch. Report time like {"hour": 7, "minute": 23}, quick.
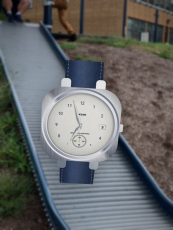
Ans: {"hour": 6, "minute": 57}
